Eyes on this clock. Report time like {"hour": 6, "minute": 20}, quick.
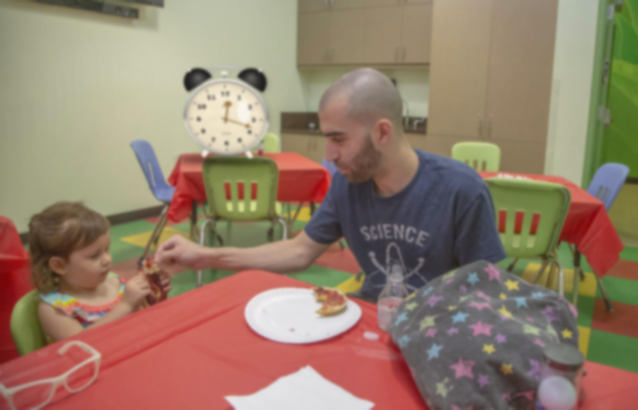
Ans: {"hour": 12, "minute": 18}
